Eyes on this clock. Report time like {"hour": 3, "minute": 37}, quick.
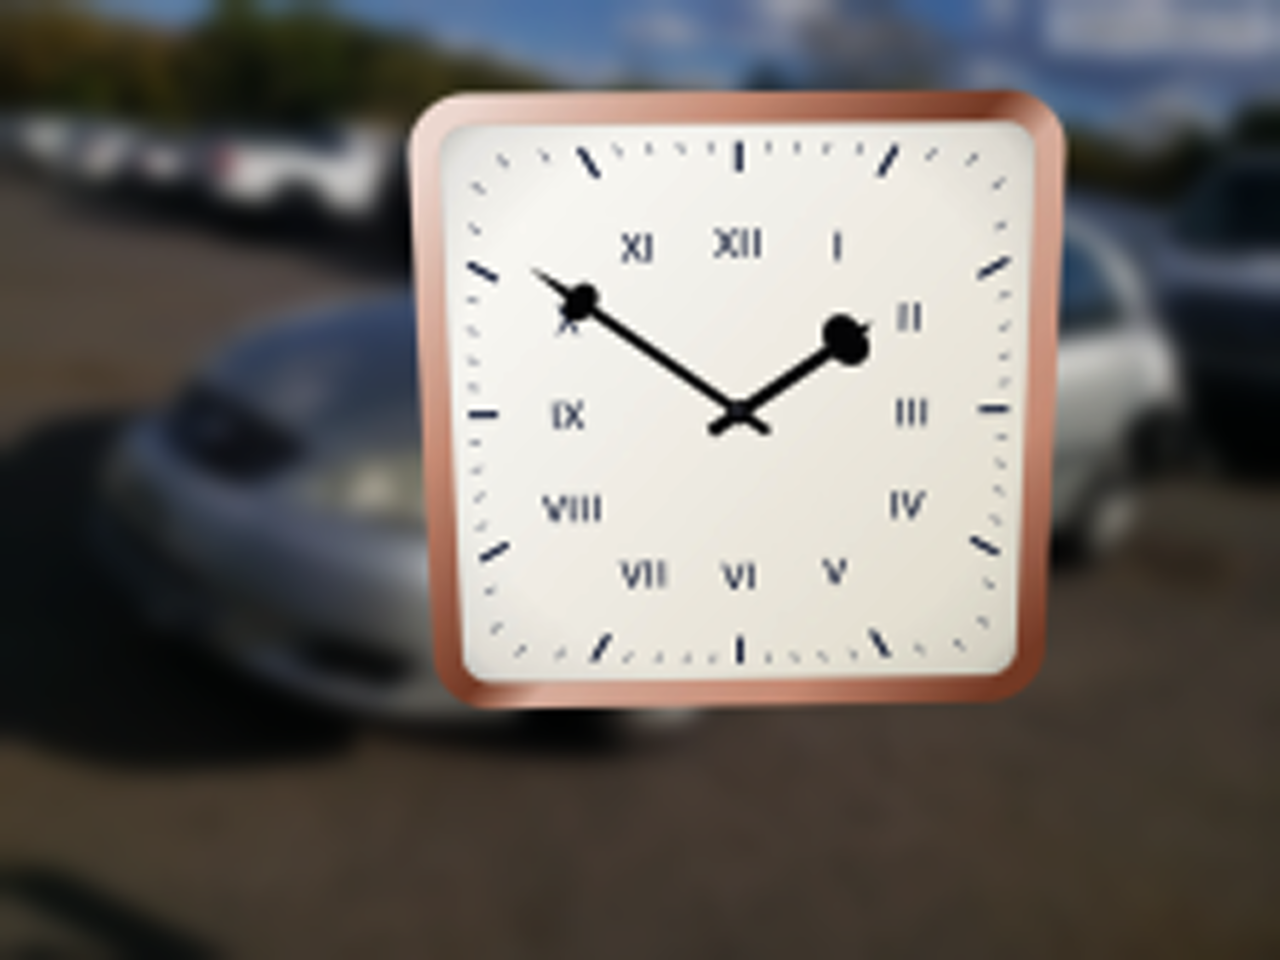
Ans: {"hour": 1, "minute": 51}
